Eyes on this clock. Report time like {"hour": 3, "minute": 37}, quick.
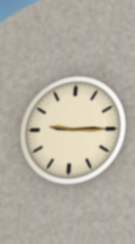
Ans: {"hour": 9, "minute": 15}
